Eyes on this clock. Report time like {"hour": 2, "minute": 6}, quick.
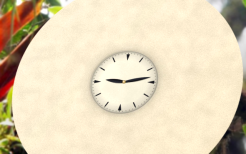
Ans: {"hour": 9, "minute": 13}
